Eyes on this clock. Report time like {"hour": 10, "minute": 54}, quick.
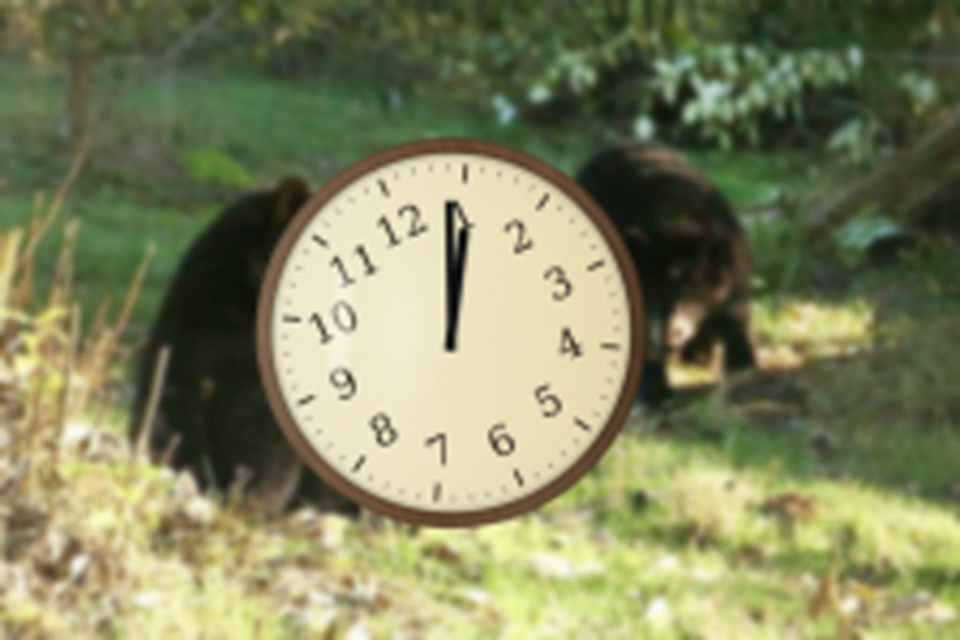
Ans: {"hour": 1, "minute": 4}
